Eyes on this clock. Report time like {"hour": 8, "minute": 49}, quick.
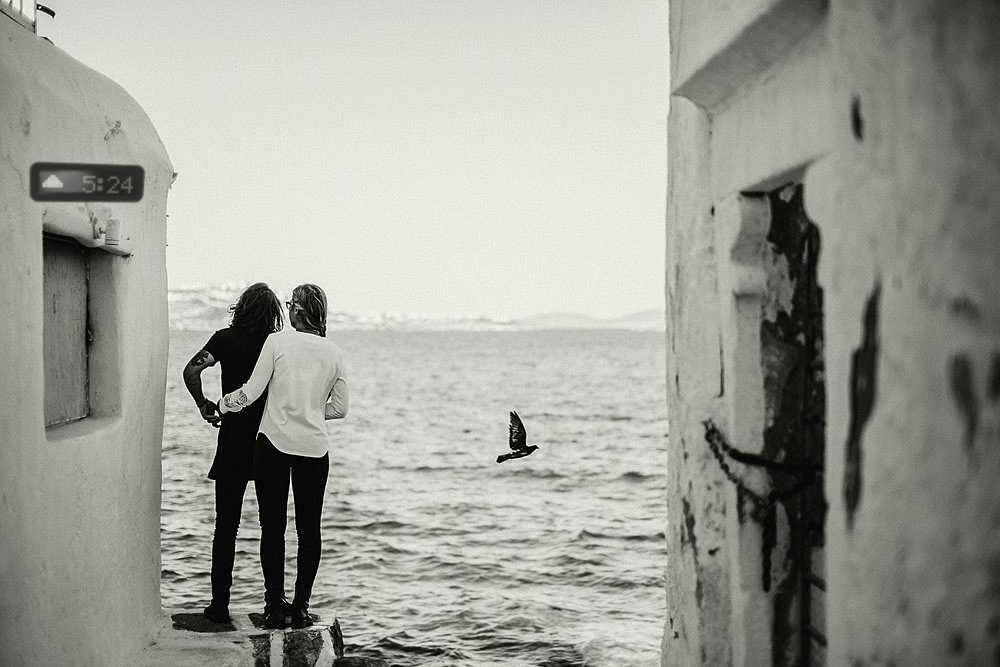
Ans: {"hour": 5, "minute": 24}
